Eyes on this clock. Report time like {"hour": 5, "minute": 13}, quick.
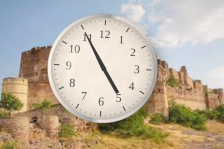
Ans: {"hour": 4, "minute": 55}
